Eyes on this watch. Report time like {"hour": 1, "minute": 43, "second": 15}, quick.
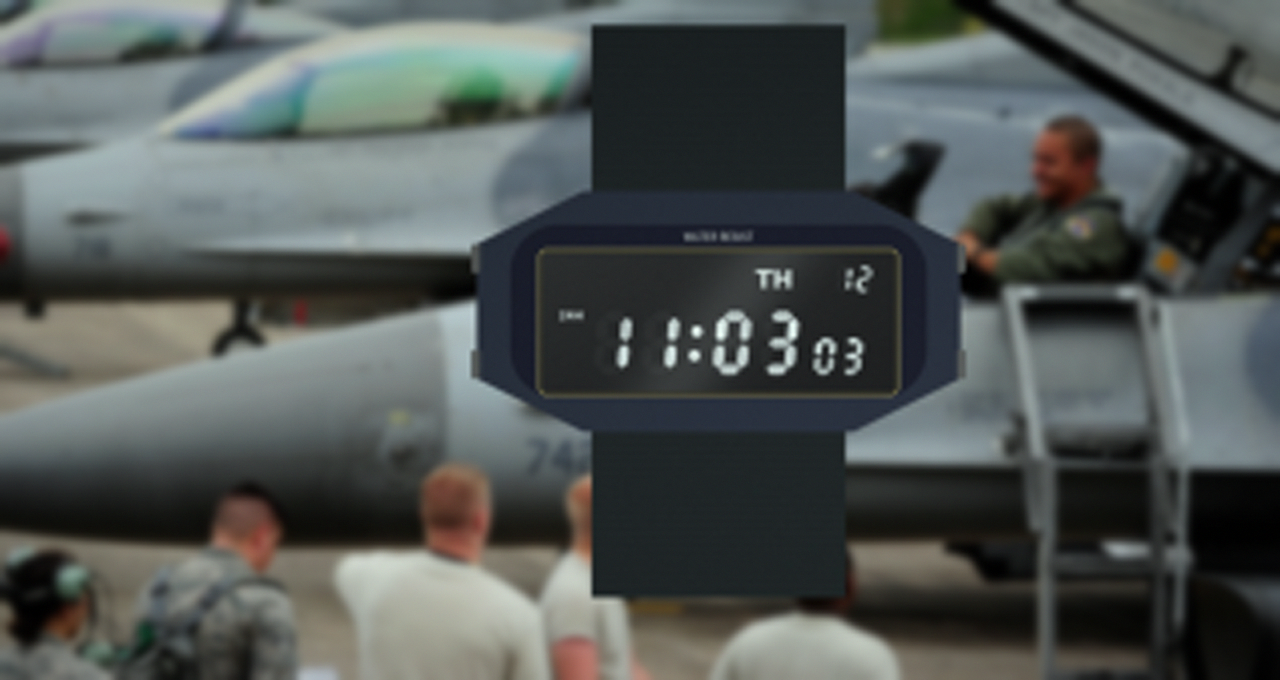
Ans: {"hour": 11, "minute": 3, "second": 3}
